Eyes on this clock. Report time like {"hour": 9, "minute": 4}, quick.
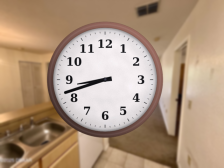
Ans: {"hour": 8, "minute": 42}
